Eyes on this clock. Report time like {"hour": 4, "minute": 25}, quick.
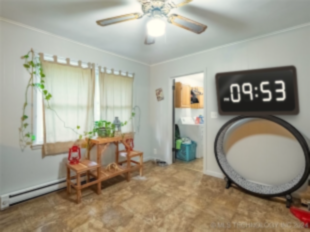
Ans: {"hour": 9, "minute": 53}
